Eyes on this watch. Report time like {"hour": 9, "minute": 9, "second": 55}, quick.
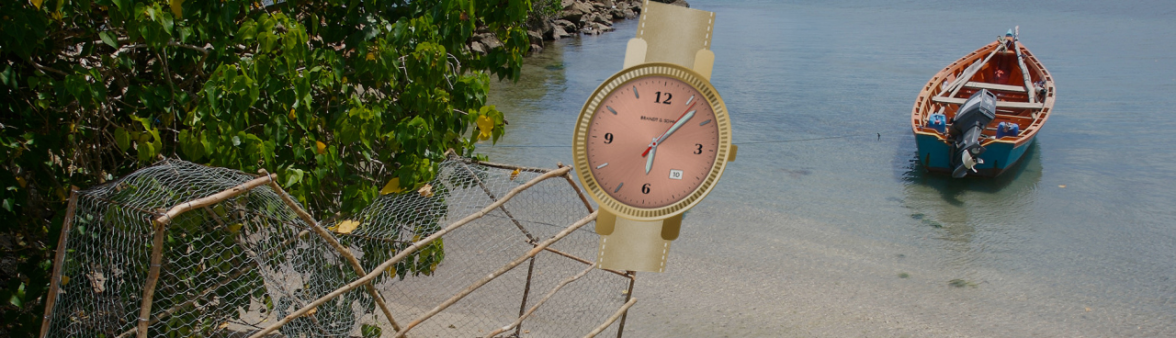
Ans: {"hour": 6, "minute": 7, "second": 6}
